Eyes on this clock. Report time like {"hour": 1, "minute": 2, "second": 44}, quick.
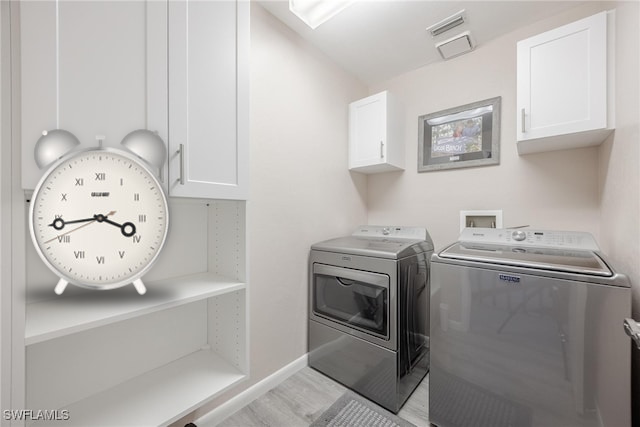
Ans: {"hour": 3, "minute": 43, "second": 41}
